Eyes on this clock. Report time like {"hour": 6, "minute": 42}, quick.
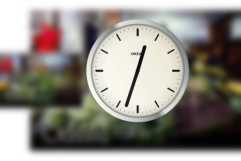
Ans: {"hour": 12, "minute": 33}
